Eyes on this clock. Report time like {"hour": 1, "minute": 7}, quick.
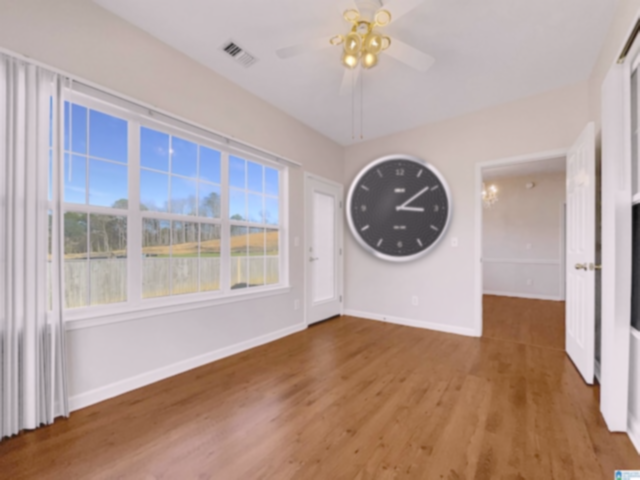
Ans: {"hour": 3, "minute": 9}
